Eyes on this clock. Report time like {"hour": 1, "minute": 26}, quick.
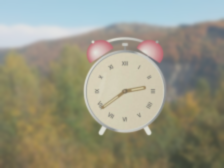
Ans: {"hour": 2, "minute": 39}
